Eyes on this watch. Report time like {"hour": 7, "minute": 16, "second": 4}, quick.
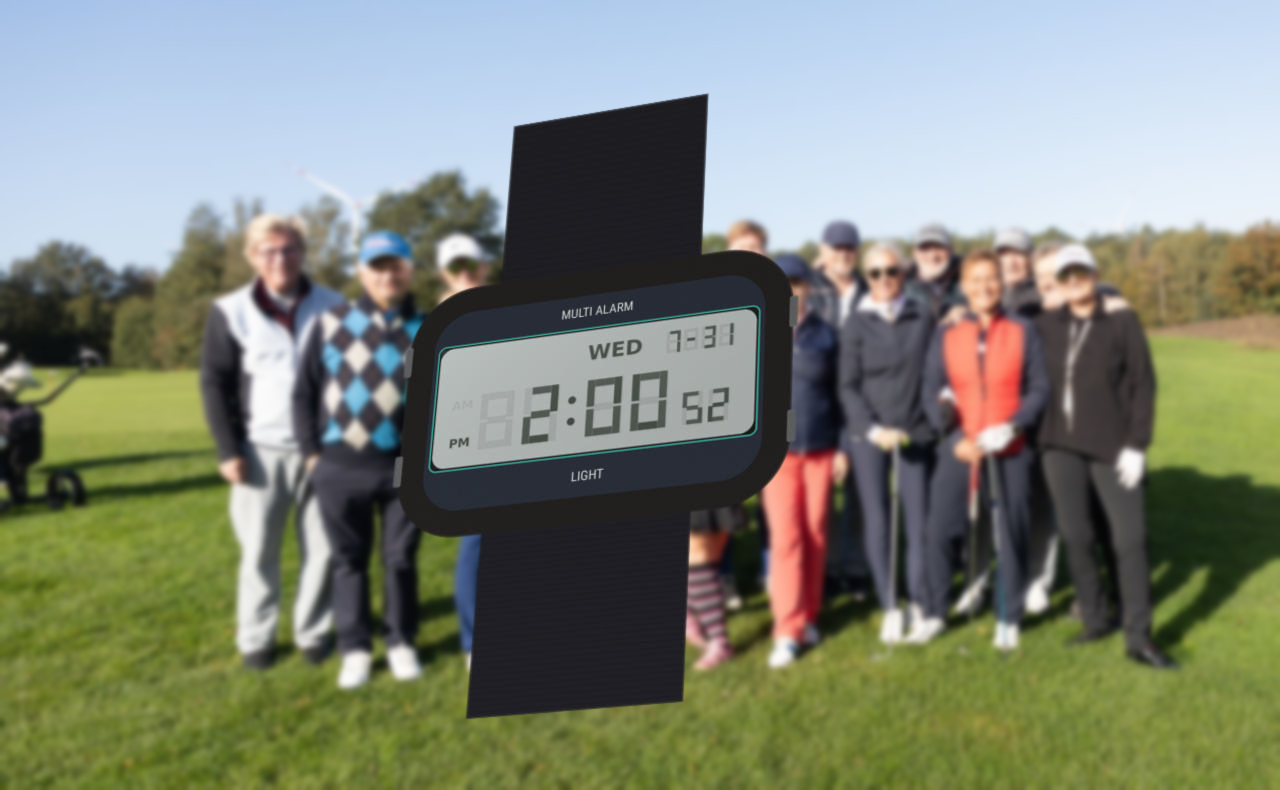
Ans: {"hour": 2, "minute": 0, "second": 52}
